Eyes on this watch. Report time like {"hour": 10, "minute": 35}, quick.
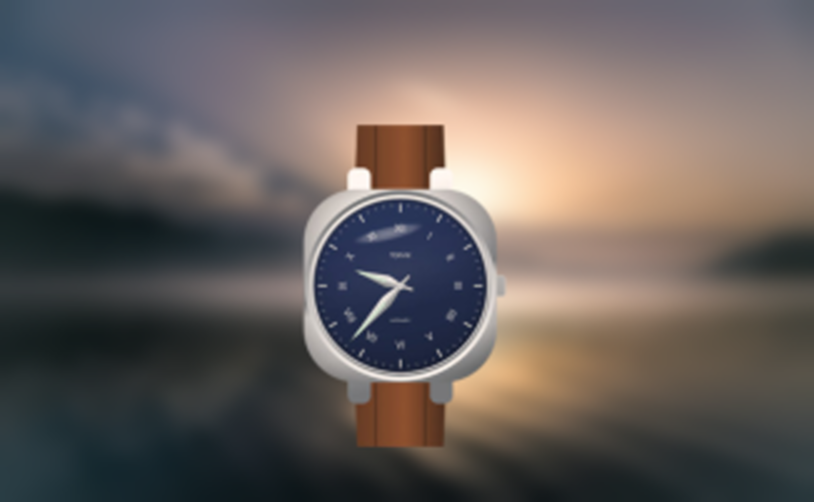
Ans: {"hour": 9, "minute": 37}
